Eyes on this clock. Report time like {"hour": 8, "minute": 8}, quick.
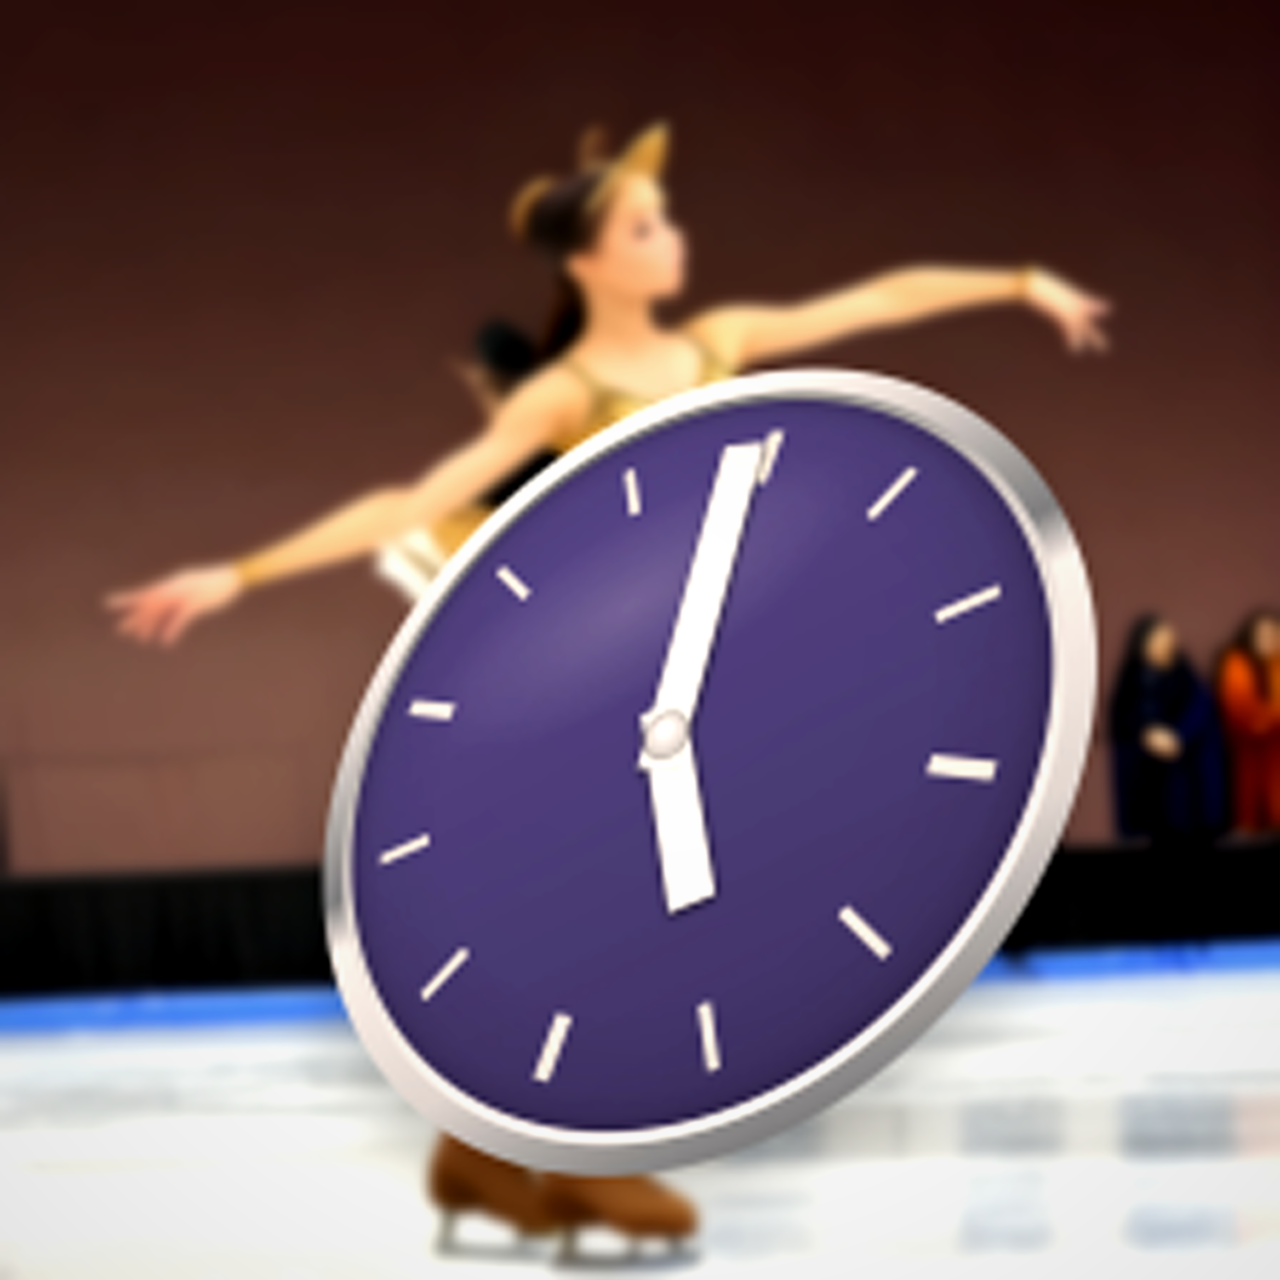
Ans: {"hour": 4, "minute": 59}
